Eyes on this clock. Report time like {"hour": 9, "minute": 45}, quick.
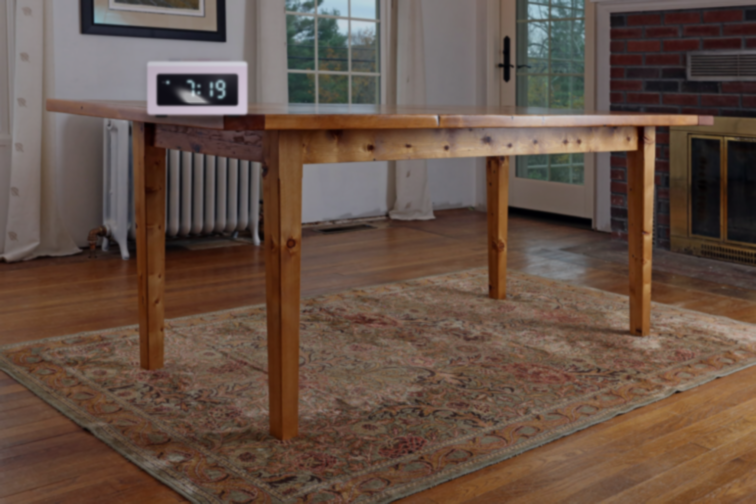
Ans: {"hour": 7, "minute": 19}
